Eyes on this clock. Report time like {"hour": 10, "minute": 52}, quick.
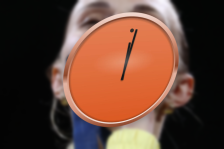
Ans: {"hour": 12, "minute": 1}
